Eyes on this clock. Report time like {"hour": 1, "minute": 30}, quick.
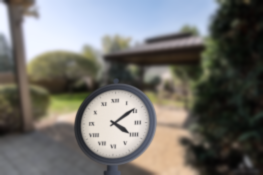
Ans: {"hour": 4, "minute": 9}
